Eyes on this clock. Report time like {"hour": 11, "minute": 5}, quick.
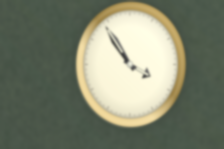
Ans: {"hour": 3, "minute": 54}
